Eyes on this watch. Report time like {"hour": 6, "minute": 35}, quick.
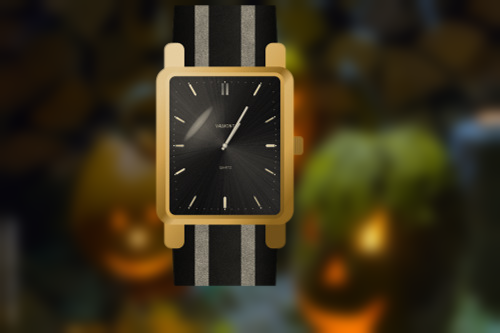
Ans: {"hour": 1, "minute": 5}
